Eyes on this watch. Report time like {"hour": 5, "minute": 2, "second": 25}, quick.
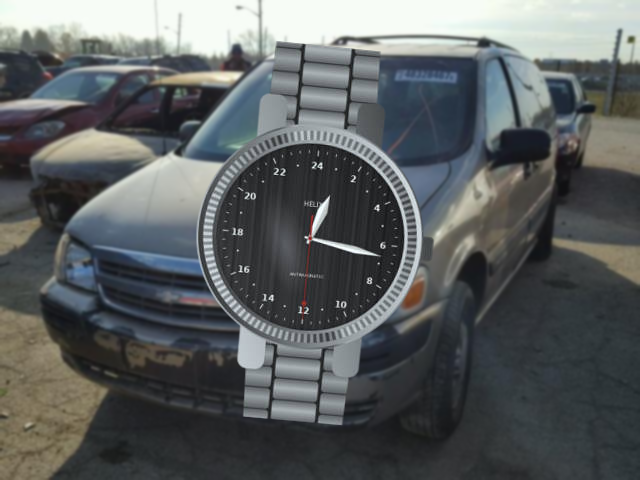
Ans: {"hour": 1, "minute": 16, "second": 30}
